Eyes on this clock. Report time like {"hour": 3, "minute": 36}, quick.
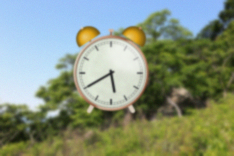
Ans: {"hour": 5, "minute": 40}
